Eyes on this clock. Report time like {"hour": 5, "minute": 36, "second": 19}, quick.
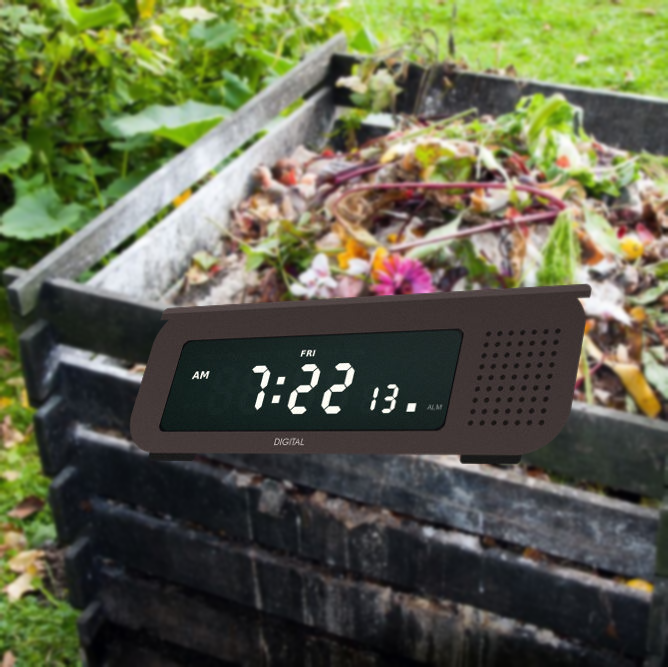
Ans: {"hour": 7, "minute": 22, "second": 13}
